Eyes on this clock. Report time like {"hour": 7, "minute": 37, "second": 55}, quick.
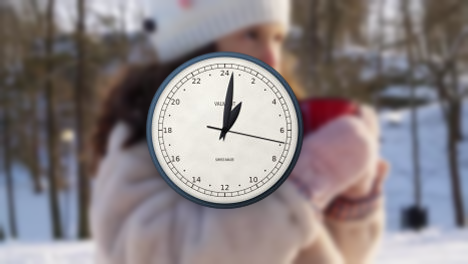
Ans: {"hour": 2, "minute": 1, "second": 17}
